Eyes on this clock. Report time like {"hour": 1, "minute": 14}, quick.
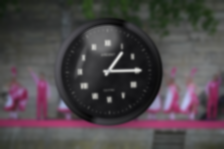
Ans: {"hour": 1, "minute": 15}
